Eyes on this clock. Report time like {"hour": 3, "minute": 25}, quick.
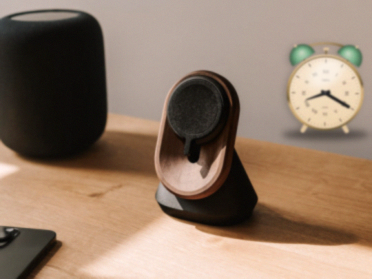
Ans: {"hour": 8, "minute": 20}
